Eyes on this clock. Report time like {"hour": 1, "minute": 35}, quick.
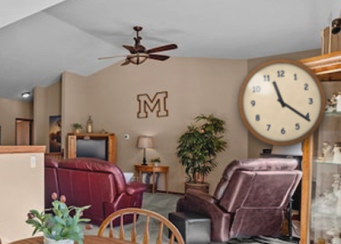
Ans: {"hour": 11, "minute": 21}
